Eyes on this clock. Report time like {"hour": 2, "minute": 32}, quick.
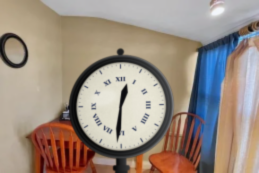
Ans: {"hour": 12, "minute": 31}
